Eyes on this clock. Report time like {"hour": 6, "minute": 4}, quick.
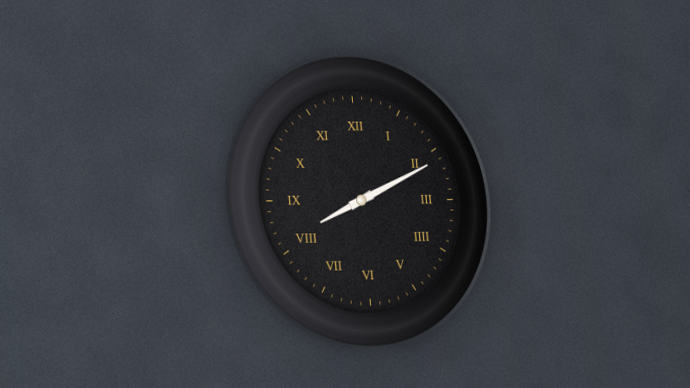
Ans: {"hour": 8, "minute": 11}
